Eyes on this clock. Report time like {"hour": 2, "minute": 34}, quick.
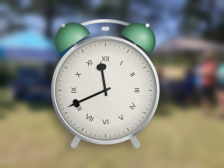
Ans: {"hour": 11, "minute": 41}
